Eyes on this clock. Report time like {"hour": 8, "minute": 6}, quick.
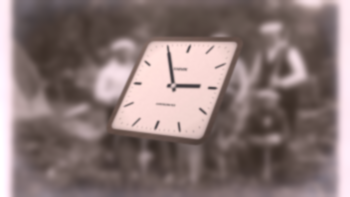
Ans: {"hour": 2, "minute": 55}
